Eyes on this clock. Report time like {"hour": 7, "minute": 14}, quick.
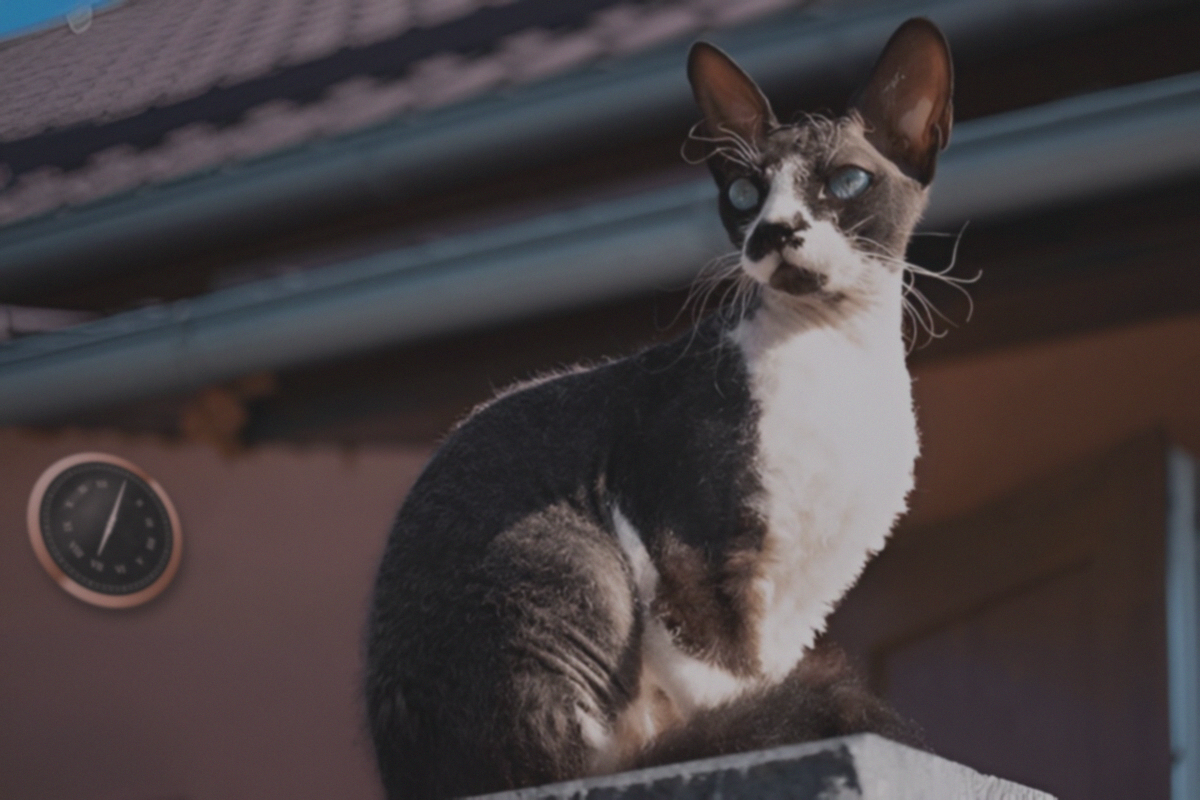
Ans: {"hour": 7, "minute": 5}
